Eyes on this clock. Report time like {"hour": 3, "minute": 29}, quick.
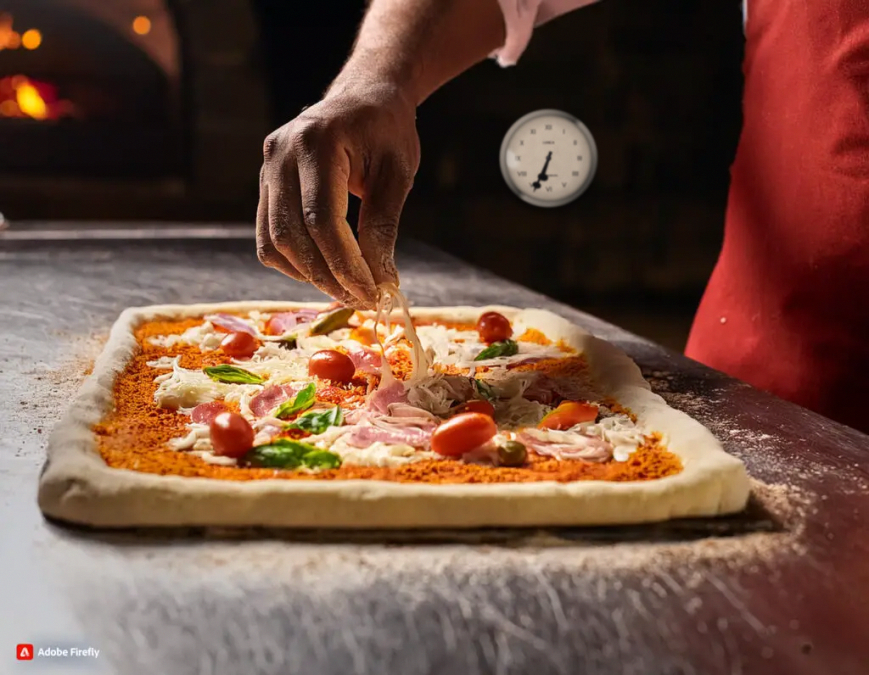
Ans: {"hour": 6, "minute": 34}
